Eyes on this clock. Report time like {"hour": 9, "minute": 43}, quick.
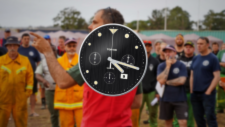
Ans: {"hour": 4, "minute": 17}
